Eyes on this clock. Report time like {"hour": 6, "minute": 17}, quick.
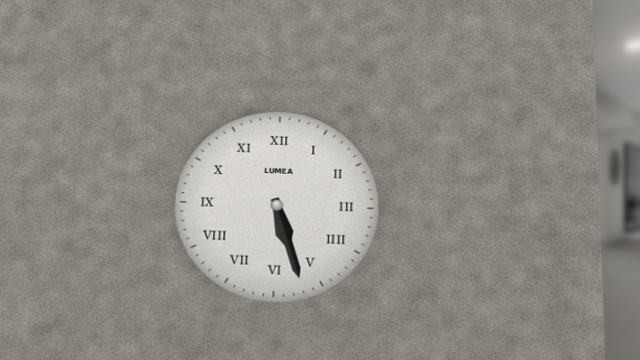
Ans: {"hour": 5, "minute": 27}
